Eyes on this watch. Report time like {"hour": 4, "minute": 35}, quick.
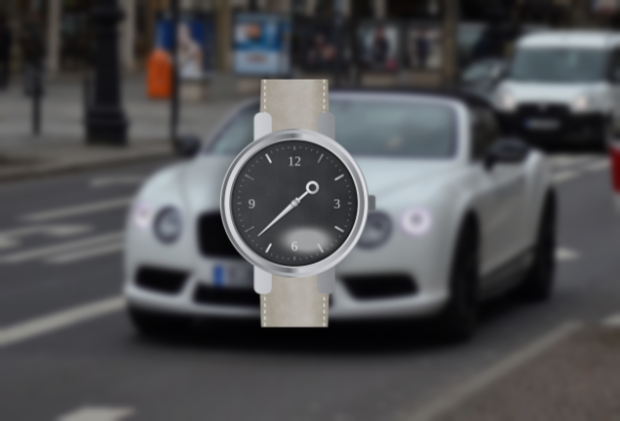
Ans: {"hour": 1, "minute": 38}
